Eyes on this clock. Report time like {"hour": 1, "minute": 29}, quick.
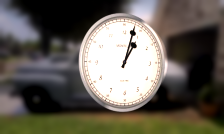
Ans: {"hour": 1, "minute": 3}
